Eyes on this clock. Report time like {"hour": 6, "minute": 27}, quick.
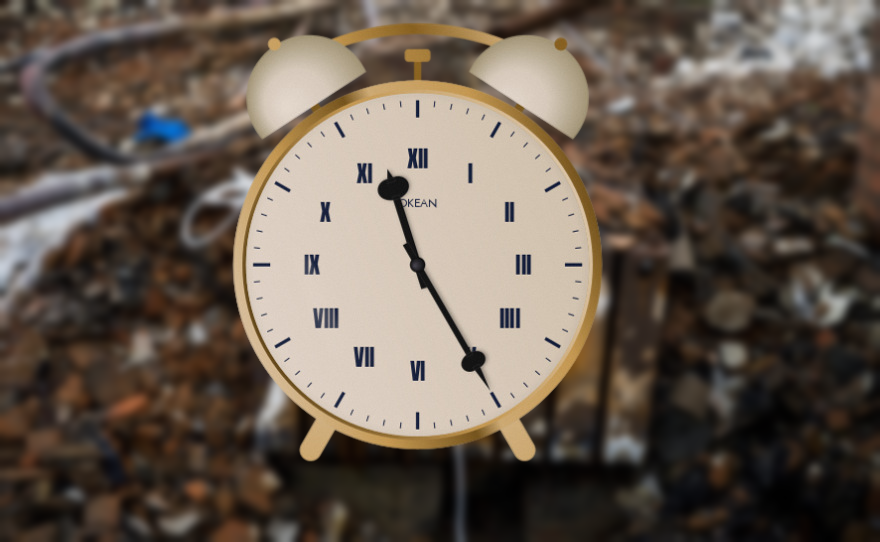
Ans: {"hour": 11, "minute": 25}
